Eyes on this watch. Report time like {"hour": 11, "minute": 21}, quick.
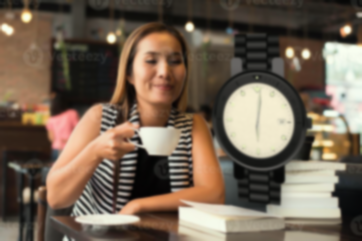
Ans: {"hour": 6, "minute": 1}
